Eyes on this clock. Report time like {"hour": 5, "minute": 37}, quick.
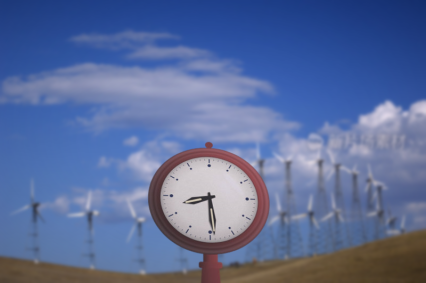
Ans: {"hour": 8, "minute": 29}
